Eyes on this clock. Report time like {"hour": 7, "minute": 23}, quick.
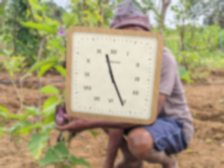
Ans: {"hour": 11, "minute": 26}
